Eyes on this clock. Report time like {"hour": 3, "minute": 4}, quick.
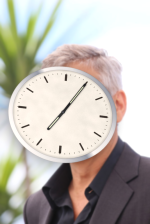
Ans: {"hour": 7, "minute": 5}
